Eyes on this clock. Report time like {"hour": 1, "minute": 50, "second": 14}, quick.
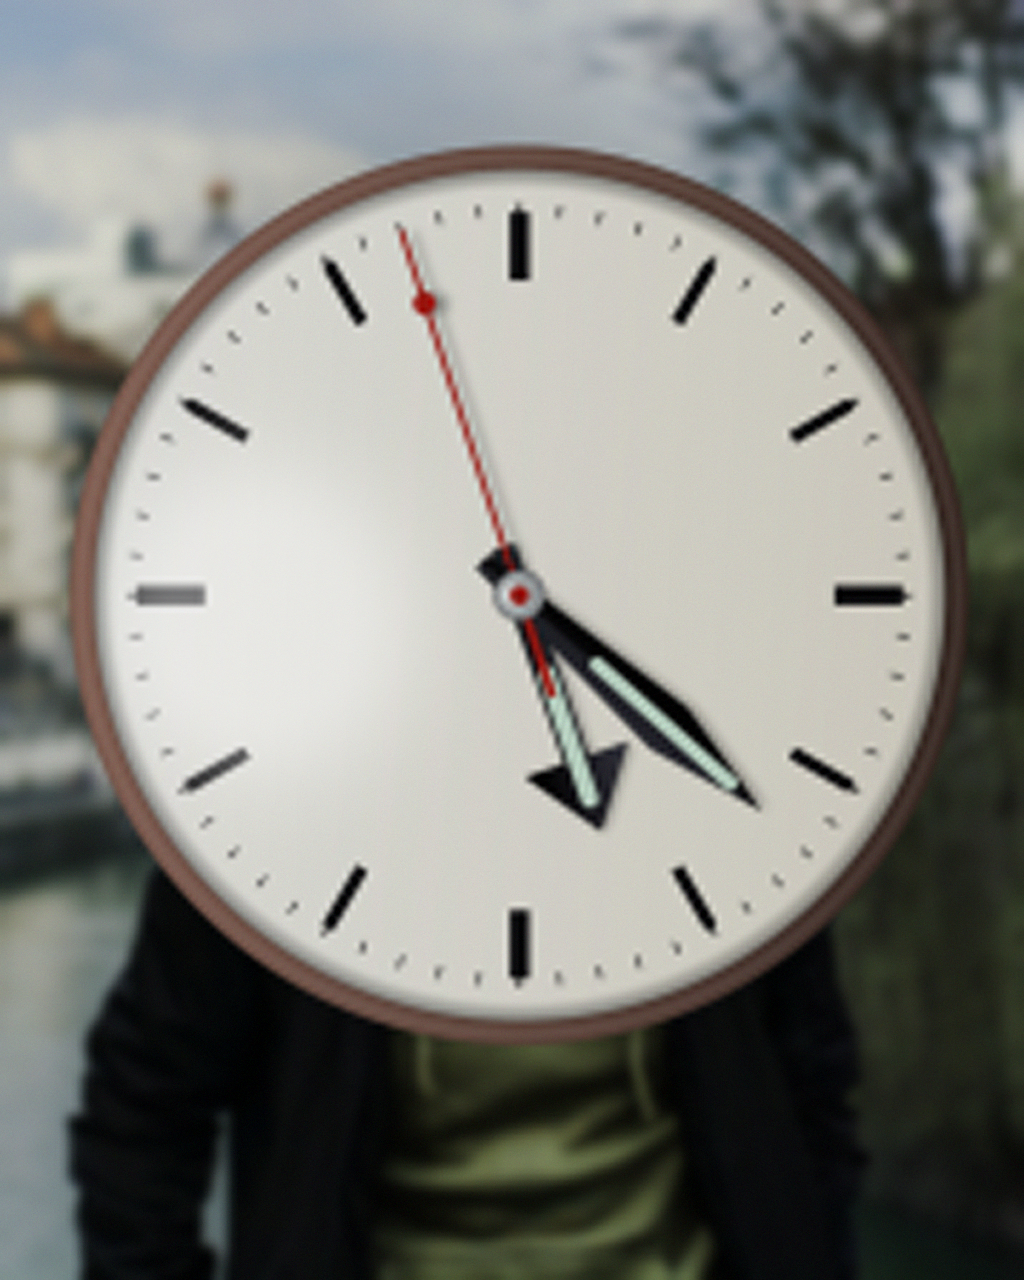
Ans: {"hour": 5, "minute": 21, "second": 57}
